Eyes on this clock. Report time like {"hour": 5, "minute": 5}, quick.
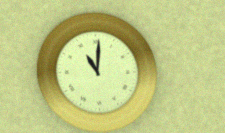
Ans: {"hour": 11, "minute": 1}
